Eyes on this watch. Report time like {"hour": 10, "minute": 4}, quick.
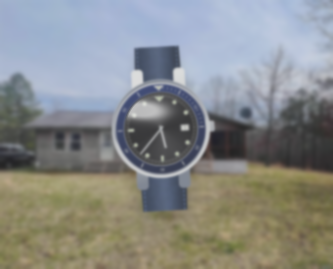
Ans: {"hour": 5, "minute": 37}
